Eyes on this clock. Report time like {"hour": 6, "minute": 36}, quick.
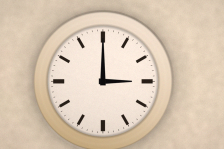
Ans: {"hour": 3, "minute": 0}
